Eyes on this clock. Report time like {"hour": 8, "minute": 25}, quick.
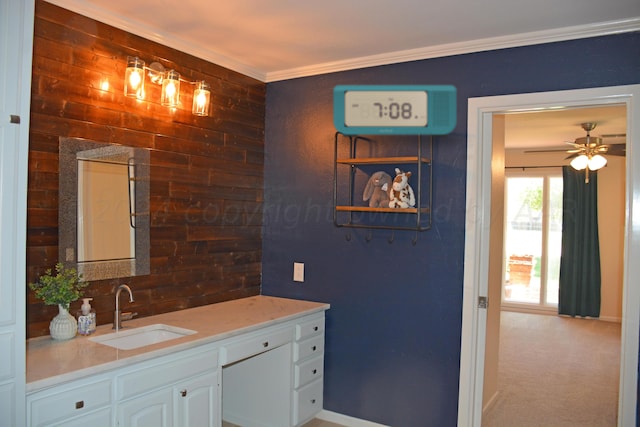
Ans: {"hour": 7, "minute": 8}
